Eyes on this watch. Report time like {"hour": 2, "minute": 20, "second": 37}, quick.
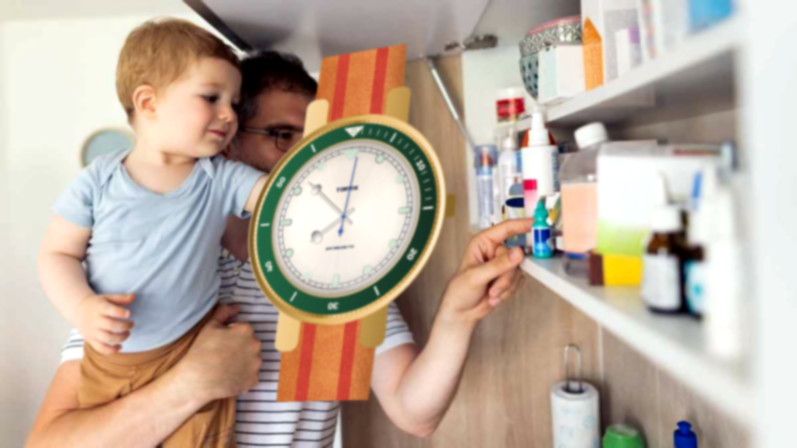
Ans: {"hour": 7, "minute": 52, "second": 1}
